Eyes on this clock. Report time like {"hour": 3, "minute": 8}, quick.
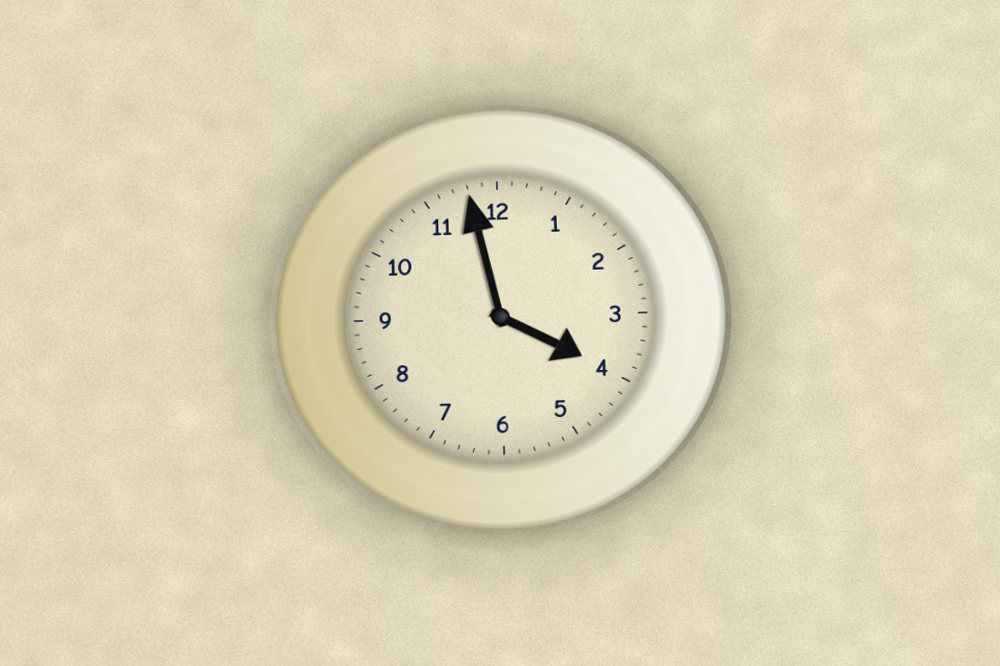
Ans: {"hour": 3, "minute": 58}
